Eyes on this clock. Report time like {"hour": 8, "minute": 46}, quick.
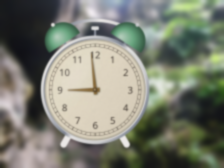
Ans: {"hour": 8, "minute": 59}
